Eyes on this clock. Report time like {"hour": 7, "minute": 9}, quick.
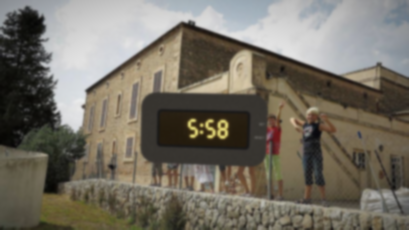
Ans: {"hour": 5, "minute": 58}
